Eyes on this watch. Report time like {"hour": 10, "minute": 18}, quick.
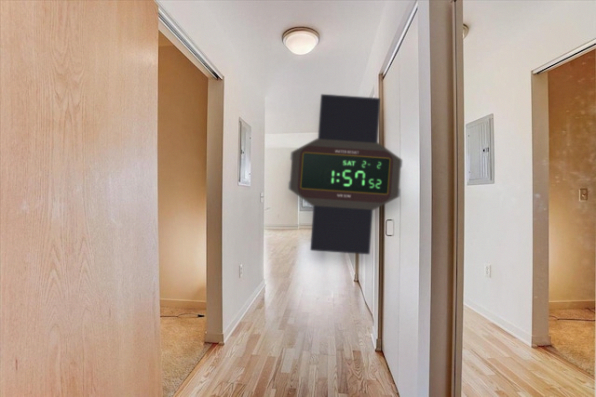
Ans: {"hour": 1, "minute": 57}
